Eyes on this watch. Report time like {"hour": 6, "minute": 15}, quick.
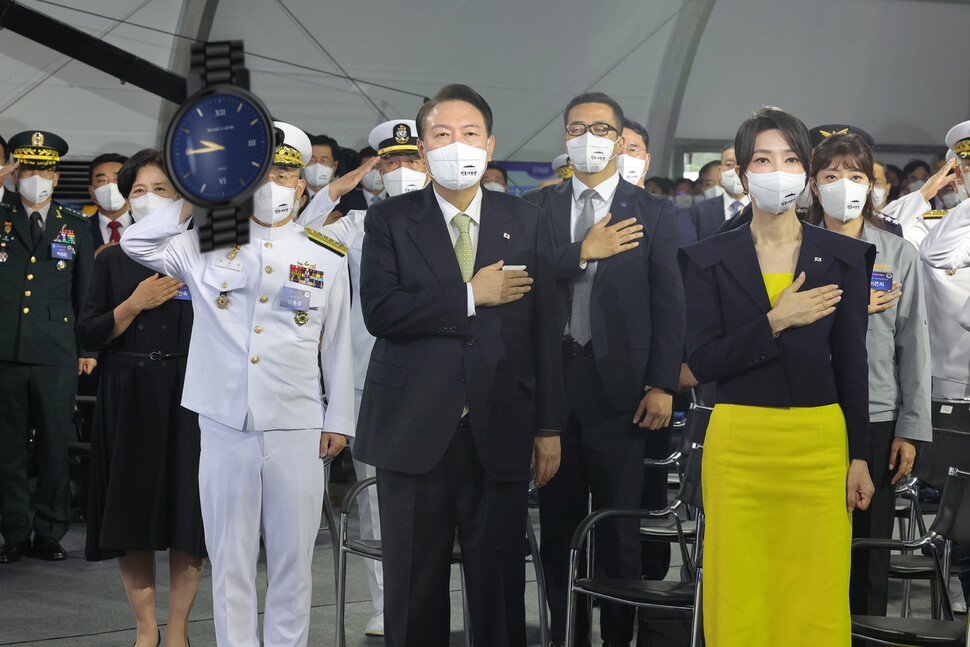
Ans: {"hour": 9, "minute": 45}
